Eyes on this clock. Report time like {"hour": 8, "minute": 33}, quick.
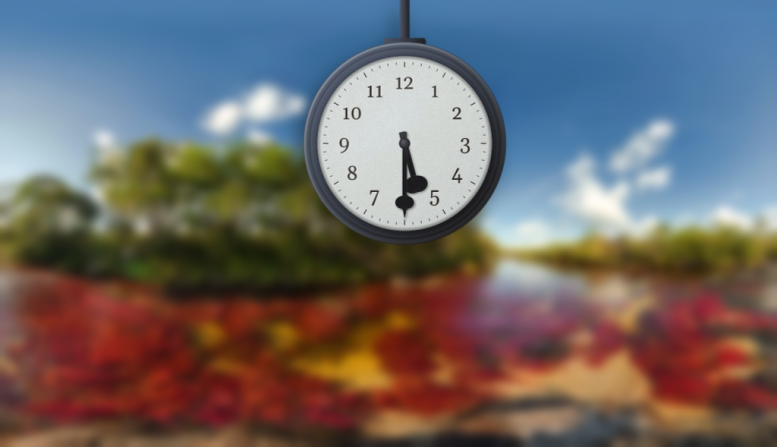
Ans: {"hour": 5, "minute": 30}
